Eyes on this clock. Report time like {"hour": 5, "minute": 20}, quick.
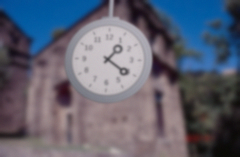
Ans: {"hour": 1, "minute": 21}
